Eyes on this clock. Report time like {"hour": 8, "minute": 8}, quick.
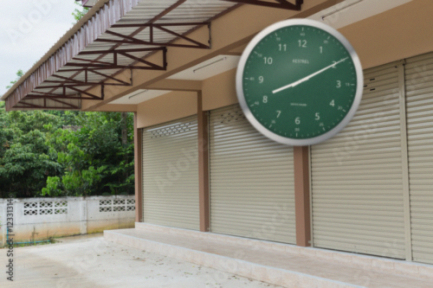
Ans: {"hour": 8, "minute": 10}
